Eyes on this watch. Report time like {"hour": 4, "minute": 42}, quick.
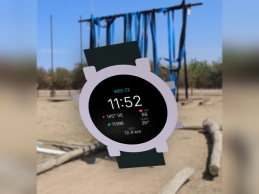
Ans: {"hour": 11, "minute": 52}
